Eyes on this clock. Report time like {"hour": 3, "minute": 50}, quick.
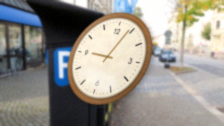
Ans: {"hour": 9, "minute": 4}
